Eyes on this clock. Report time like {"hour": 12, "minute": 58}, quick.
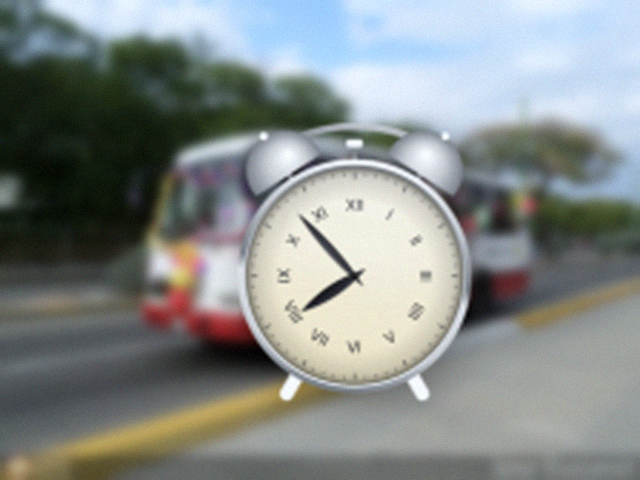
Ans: {"hour": 7, "minute": 53}
